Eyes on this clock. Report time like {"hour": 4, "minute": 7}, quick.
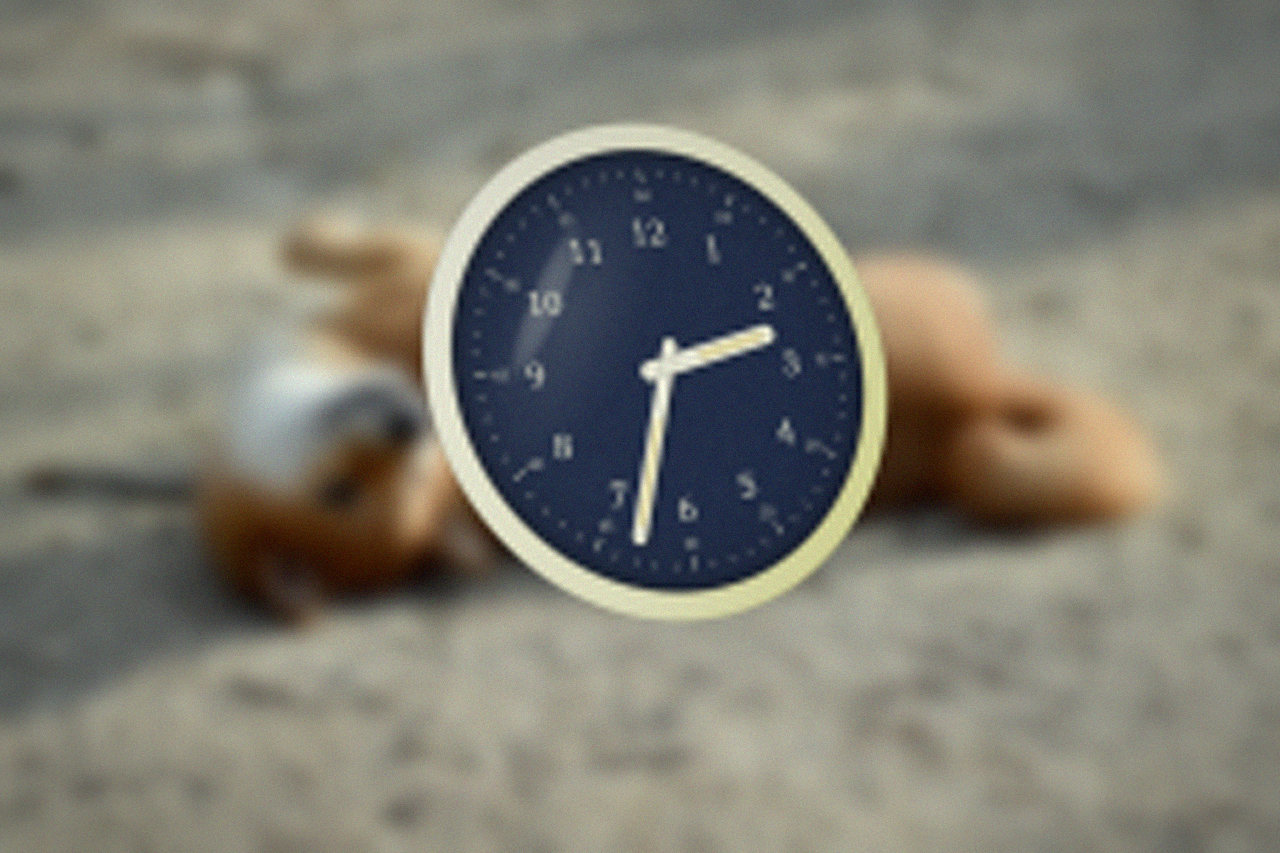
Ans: {"hour": 2, "minute": 33}
